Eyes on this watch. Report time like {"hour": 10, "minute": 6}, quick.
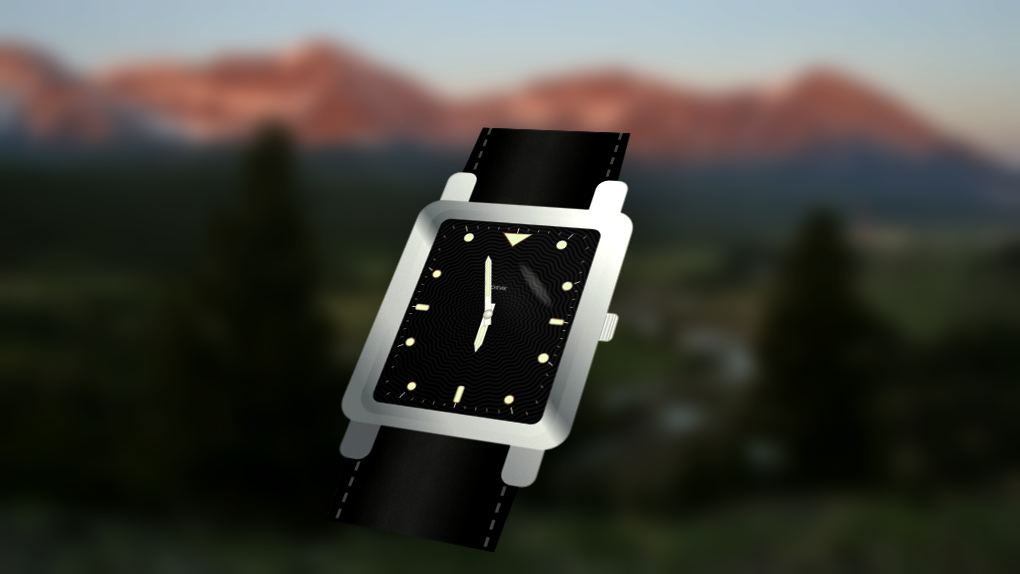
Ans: {"hour": 5, "minute": 57}
